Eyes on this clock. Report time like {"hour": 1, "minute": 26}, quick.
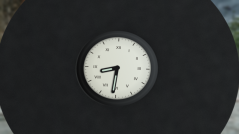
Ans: {"hour": 8, "minute": 31}
